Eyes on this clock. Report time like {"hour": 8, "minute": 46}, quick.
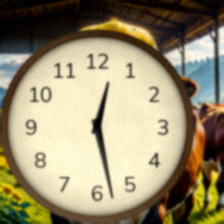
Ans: {"hour": 12, "minute": 28}
